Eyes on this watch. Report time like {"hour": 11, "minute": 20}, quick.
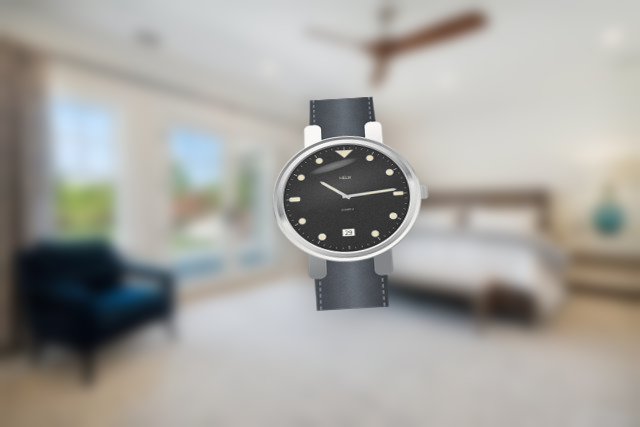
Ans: {"hour": 10, "minute": 14}
